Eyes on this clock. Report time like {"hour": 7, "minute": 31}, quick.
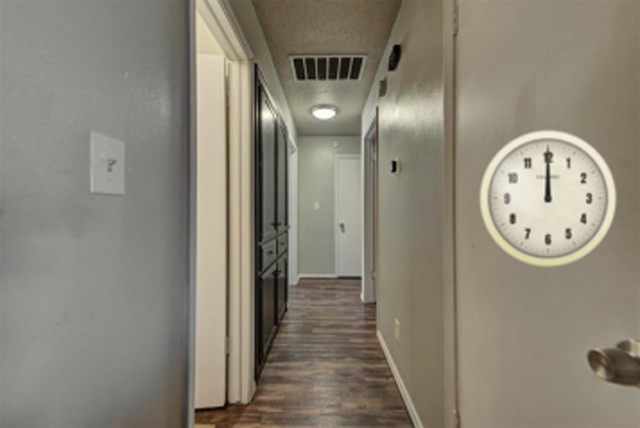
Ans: {"hour": 12, "minute": 0}
